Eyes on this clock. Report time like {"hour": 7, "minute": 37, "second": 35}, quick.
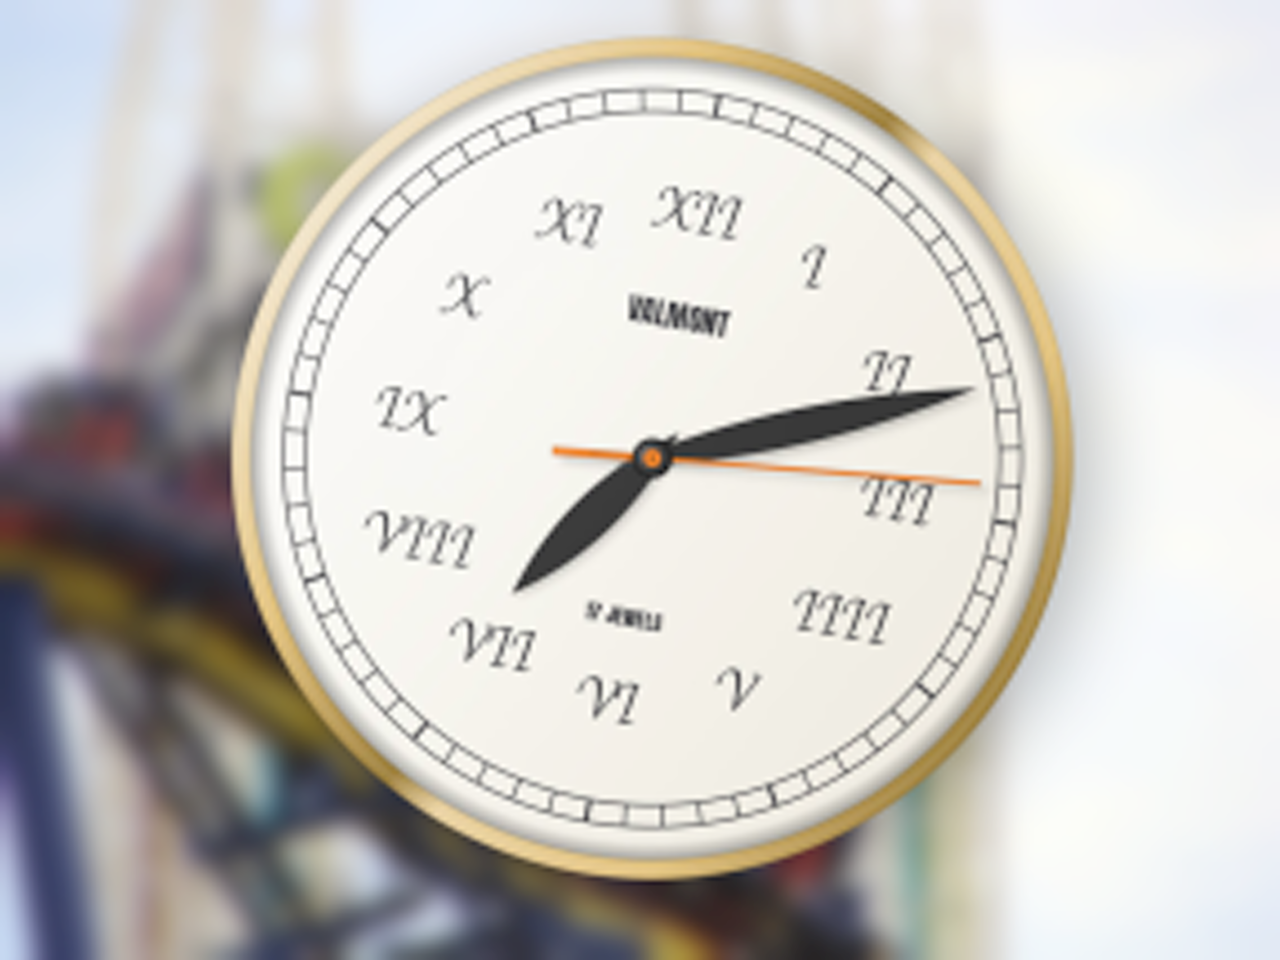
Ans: {"hour": 7, "minute": 11, "second": 14}
